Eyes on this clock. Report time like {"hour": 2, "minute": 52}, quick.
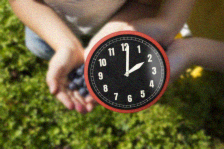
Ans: {"hour": 2, "minute": 1}
